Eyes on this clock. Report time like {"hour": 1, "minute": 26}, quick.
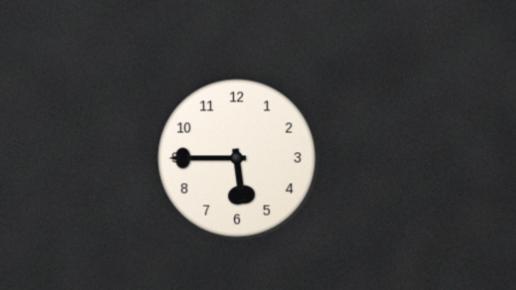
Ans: {"hour": 5, "minute": 45}
